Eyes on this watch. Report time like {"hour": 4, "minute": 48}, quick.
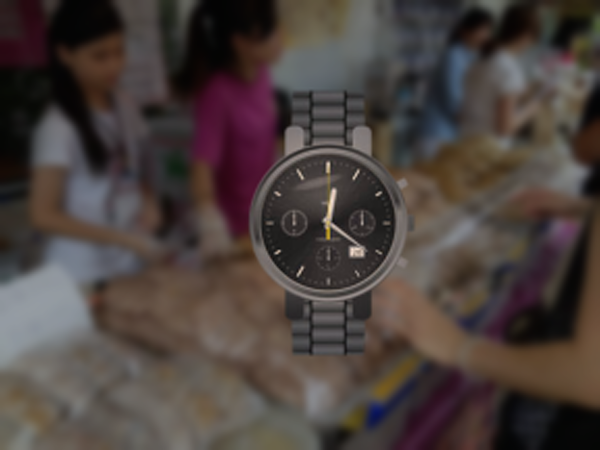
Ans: {"hour": 12, "minute": 21}
